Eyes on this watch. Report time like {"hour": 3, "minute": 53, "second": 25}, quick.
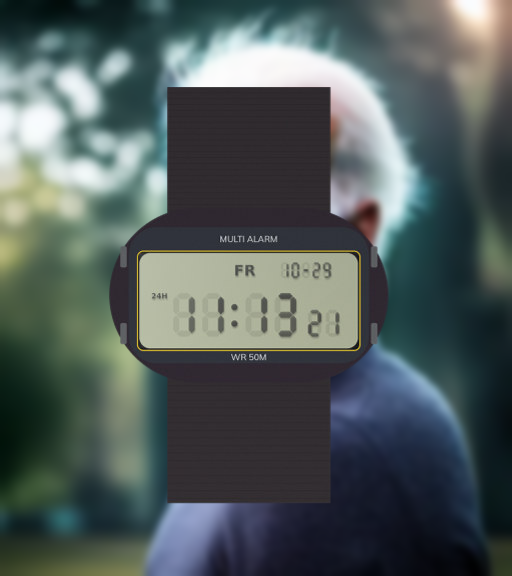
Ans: {"hour": 11, "minute": 13, "second": 21}
